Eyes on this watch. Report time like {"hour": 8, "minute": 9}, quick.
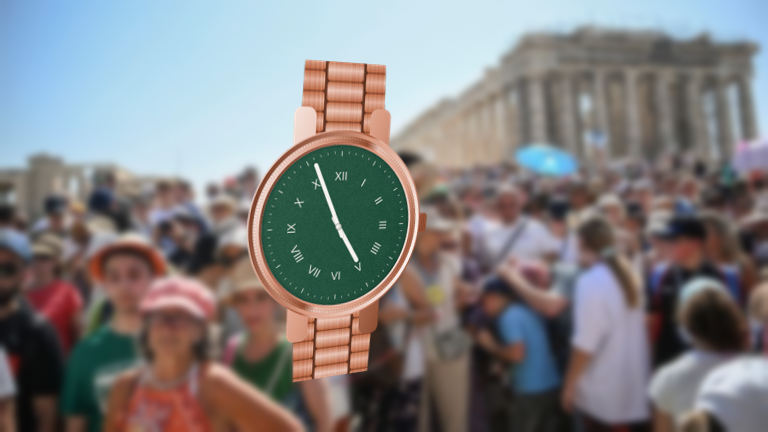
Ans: {"hour": 4, "minute": 56}
